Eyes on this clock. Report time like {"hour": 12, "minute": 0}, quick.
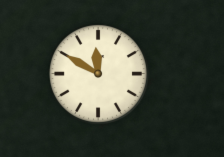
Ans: {"hour": 11, "minute": 50}
